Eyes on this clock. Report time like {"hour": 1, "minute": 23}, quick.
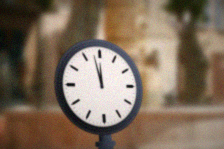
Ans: {"hour": 11, "minute": 58}
